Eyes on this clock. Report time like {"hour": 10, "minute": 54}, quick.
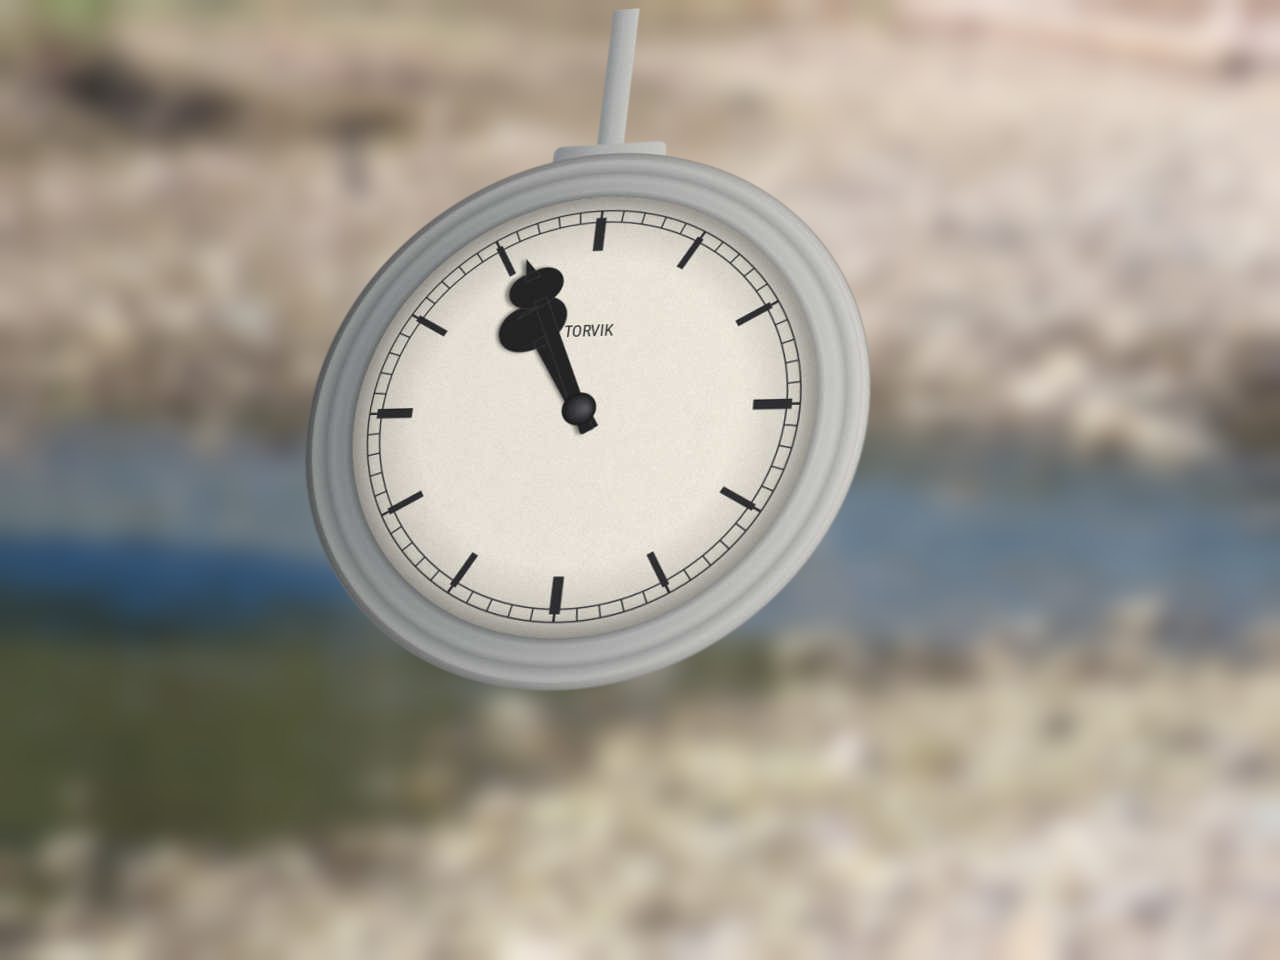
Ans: {"hour": 10, "minute": 56}
